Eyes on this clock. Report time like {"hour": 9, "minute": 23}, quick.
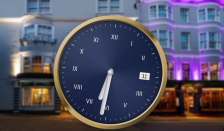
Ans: {"hour": 6, "minute": 31}
